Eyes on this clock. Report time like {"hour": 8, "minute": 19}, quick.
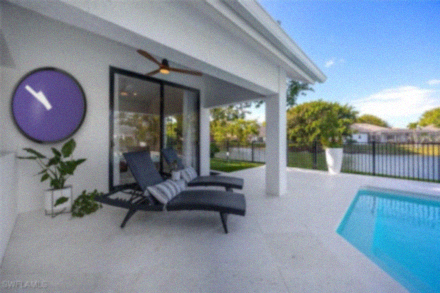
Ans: {"hour": 10, "minute": 52}
